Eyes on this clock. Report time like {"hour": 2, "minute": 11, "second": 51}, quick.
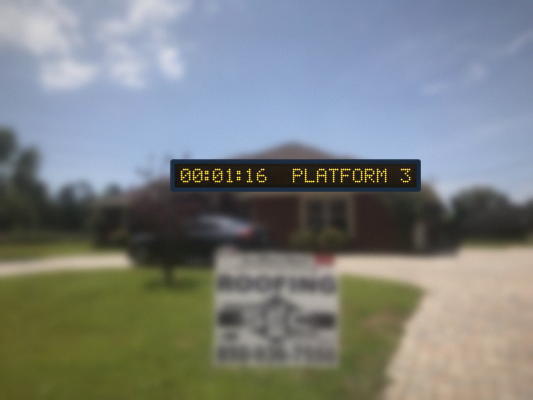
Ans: {"hour": 0, "minute": 1, "second": 16}
